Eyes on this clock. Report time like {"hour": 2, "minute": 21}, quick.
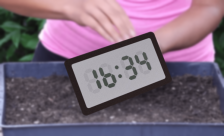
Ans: {"hour": 16, "minute": 34}
